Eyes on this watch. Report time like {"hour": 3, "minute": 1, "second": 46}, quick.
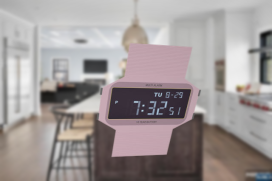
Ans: {"hour": 7, "minute": 32, "second": 51}
